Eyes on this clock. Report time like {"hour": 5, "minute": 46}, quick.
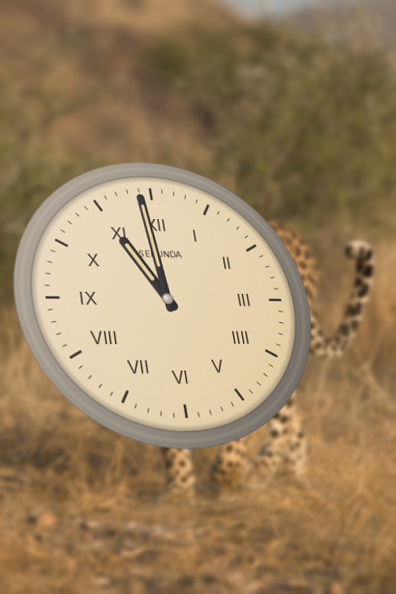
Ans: {"hour": 10, "minute": 59}
